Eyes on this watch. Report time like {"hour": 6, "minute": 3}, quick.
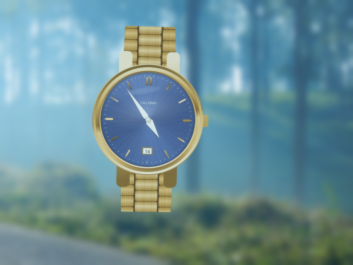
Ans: {"hour": 4, "minute": 54}
